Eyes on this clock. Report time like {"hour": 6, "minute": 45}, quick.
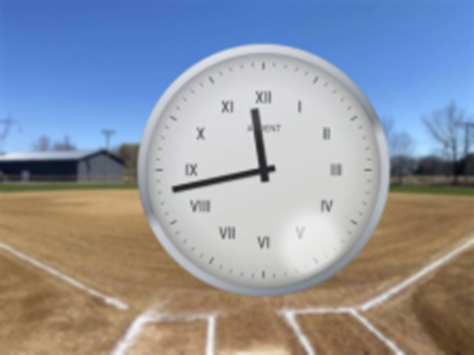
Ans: {"hour": 11, "minute": 43}
